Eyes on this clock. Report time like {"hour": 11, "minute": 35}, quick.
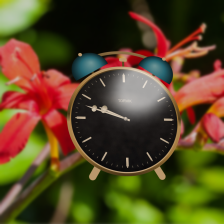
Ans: {"hour": 9, "minute": 48}
